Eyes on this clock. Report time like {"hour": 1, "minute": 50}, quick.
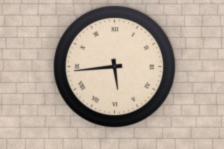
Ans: {"hour": 5, "minute": 44}
